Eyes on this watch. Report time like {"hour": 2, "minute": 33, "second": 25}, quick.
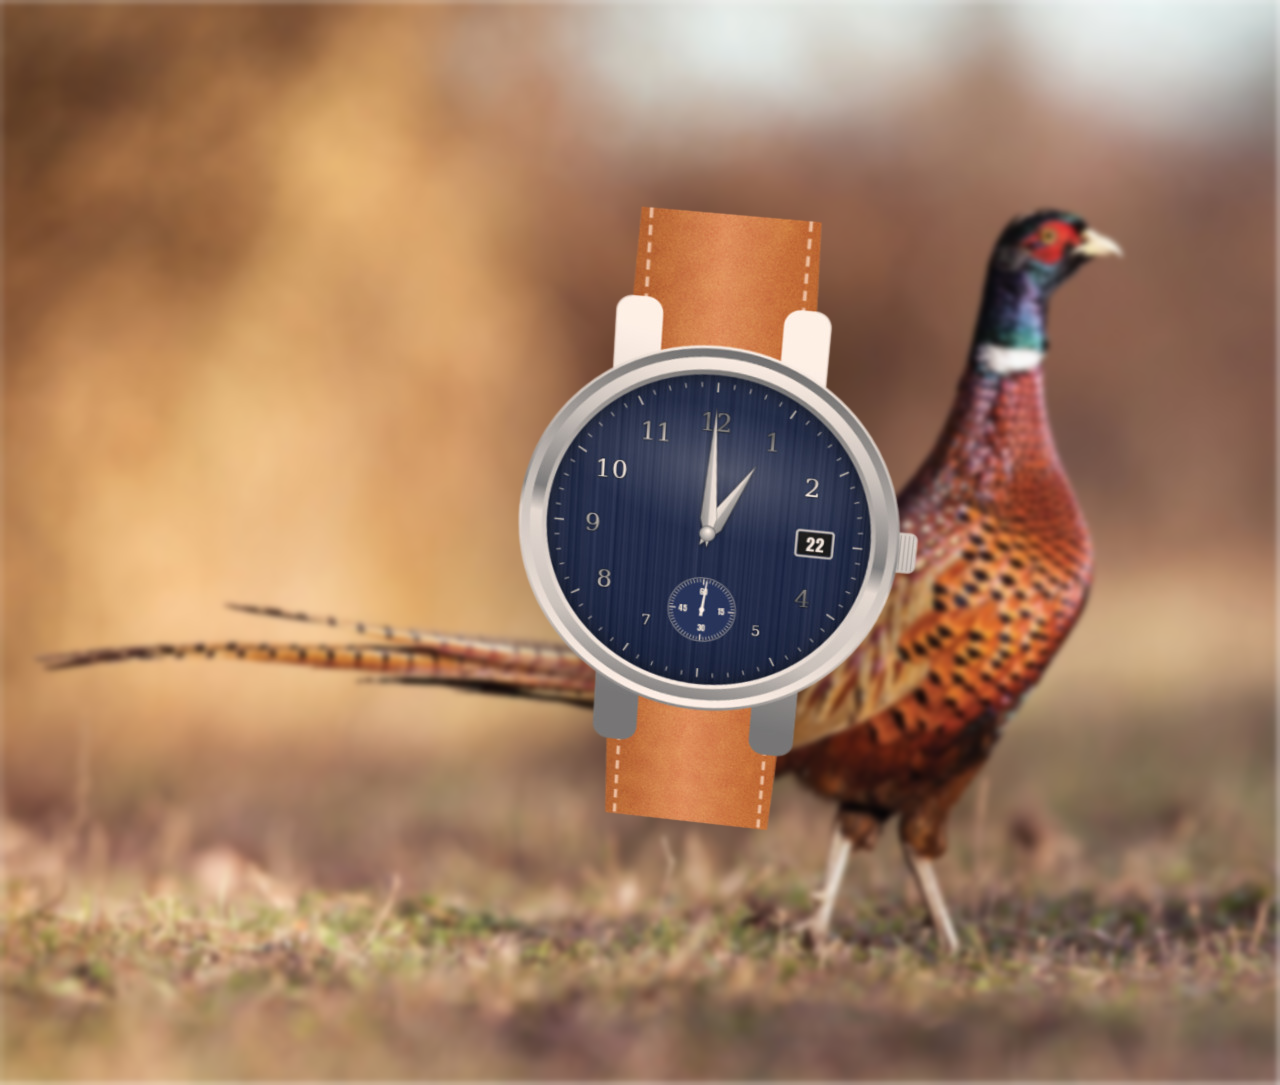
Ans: {"hour": 1, "minute": 0, "second": 1}
